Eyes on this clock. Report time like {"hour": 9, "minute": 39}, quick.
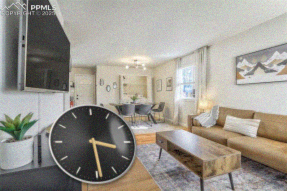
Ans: {"hour": 3, "minute": 29}
